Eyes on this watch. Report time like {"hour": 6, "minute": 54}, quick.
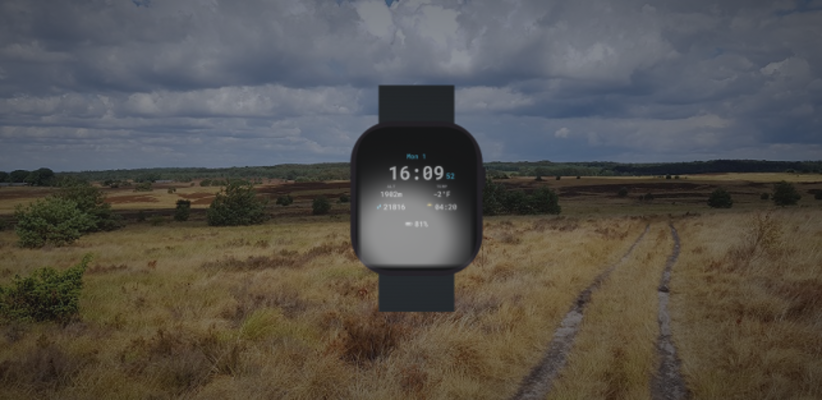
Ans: {"hour": 16, "minute": 9}
